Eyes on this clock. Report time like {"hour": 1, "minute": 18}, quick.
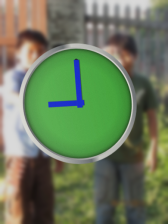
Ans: {"hour": 9, "minute": 0}
